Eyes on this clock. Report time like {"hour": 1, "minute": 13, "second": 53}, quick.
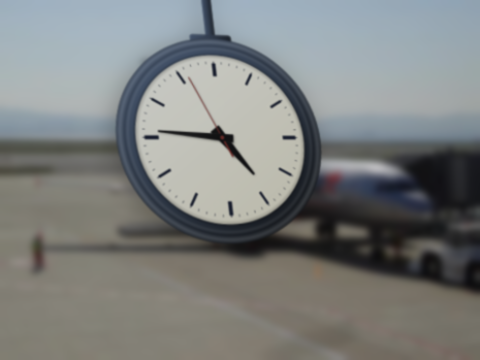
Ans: {"hour": 4, "minute": 45, "second": 56}
